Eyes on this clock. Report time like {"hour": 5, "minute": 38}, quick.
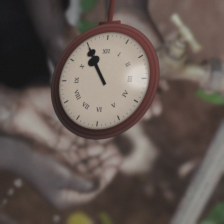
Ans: {"hour": 10, "minute": 55}
